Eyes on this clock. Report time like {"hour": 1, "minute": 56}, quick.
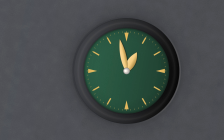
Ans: {"hour": 12, "minute": 58}
